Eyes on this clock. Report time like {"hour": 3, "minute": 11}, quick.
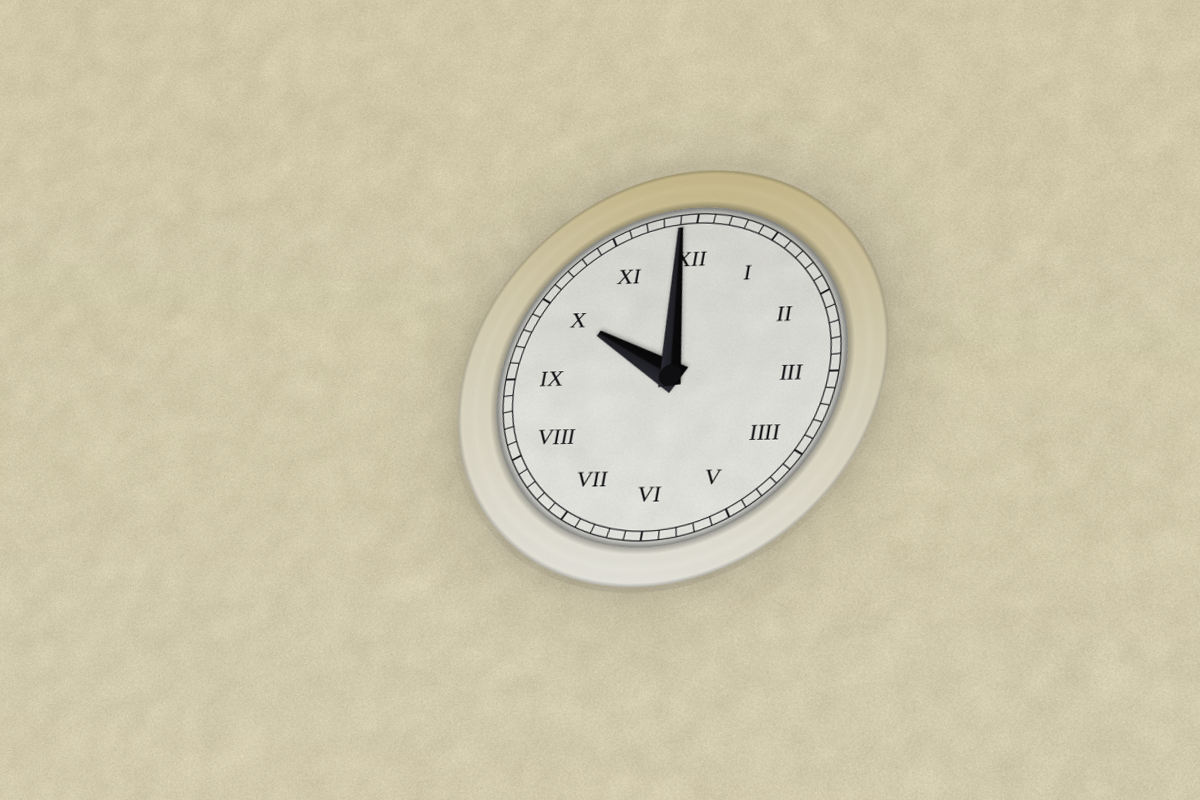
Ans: {"hour": 9, "minute": 59}
